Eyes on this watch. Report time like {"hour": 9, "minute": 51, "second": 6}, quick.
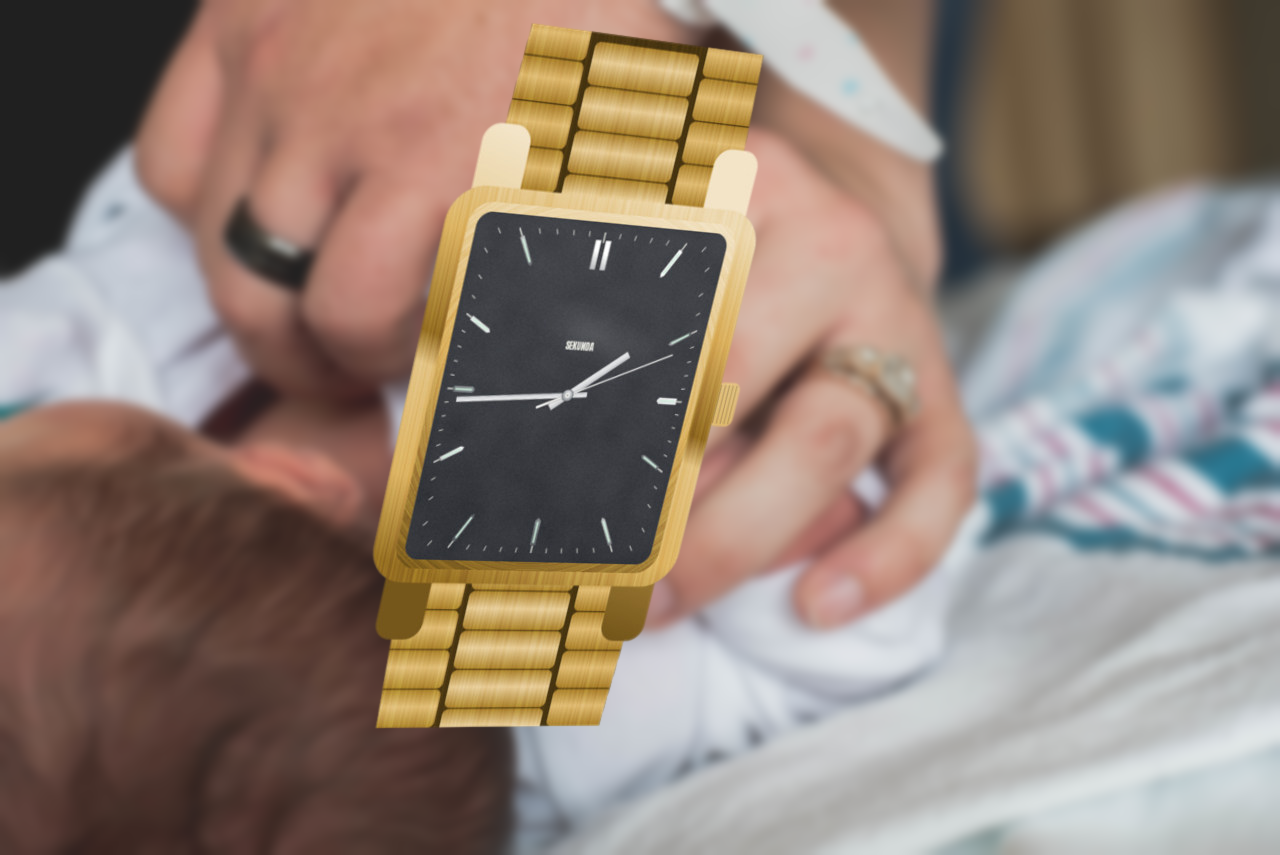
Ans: {"hour": 1, "minute": 44, "second": 11}
